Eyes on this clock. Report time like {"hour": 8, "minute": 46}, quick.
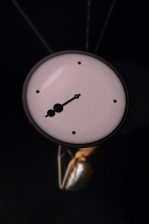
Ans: {"hour": 7, "minute": 38}
